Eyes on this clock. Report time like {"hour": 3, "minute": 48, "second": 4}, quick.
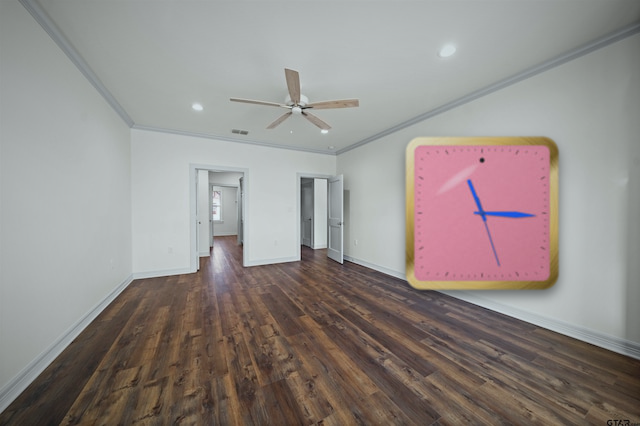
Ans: {"hour": 11, "minute": 15, "second": 27}
